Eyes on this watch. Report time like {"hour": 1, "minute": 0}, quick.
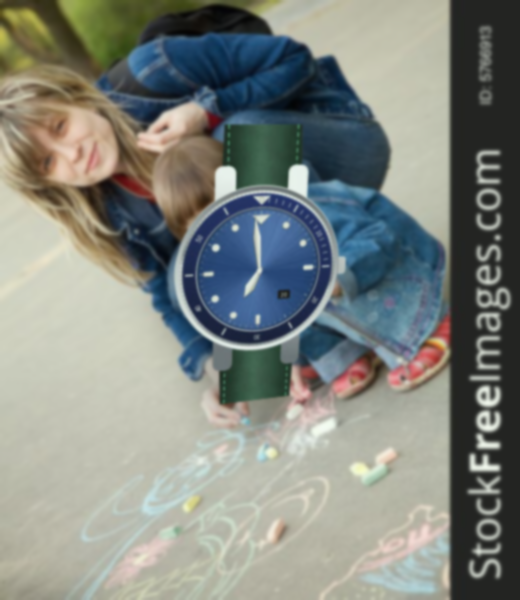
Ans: {"hour": 6, "minute": 59}
